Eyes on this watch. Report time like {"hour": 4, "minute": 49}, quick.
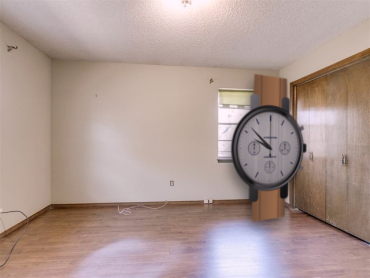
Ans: {"hour": 9, "minute": 52}
